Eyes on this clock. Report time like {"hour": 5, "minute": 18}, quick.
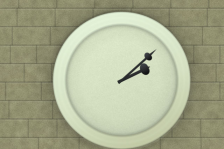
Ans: {"hour": 2, "minute": 8}
